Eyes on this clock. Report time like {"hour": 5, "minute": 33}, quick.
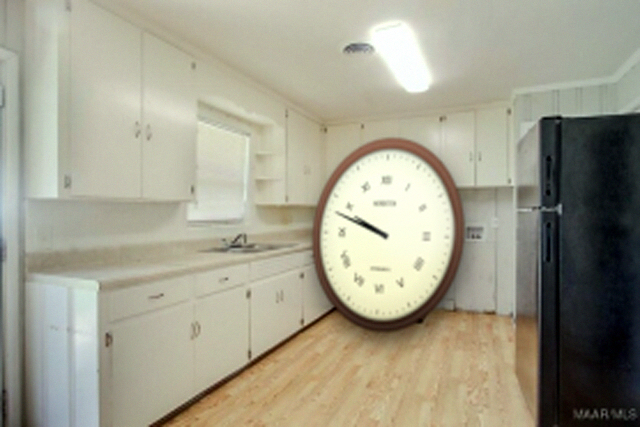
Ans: {"hour": 9, "minute": 48}
